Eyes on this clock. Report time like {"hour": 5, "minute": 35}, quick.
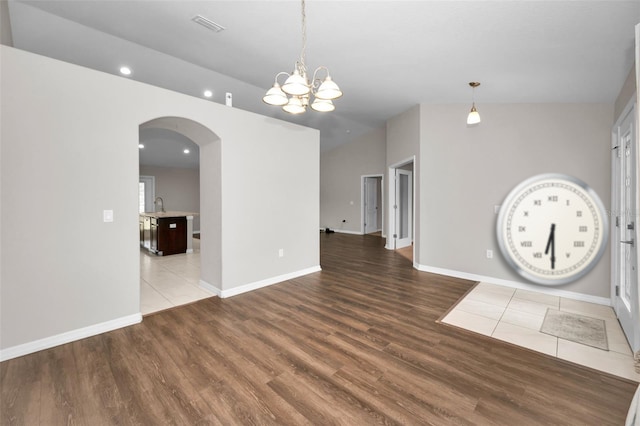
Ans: {"hour": 6, "minute": 30}
